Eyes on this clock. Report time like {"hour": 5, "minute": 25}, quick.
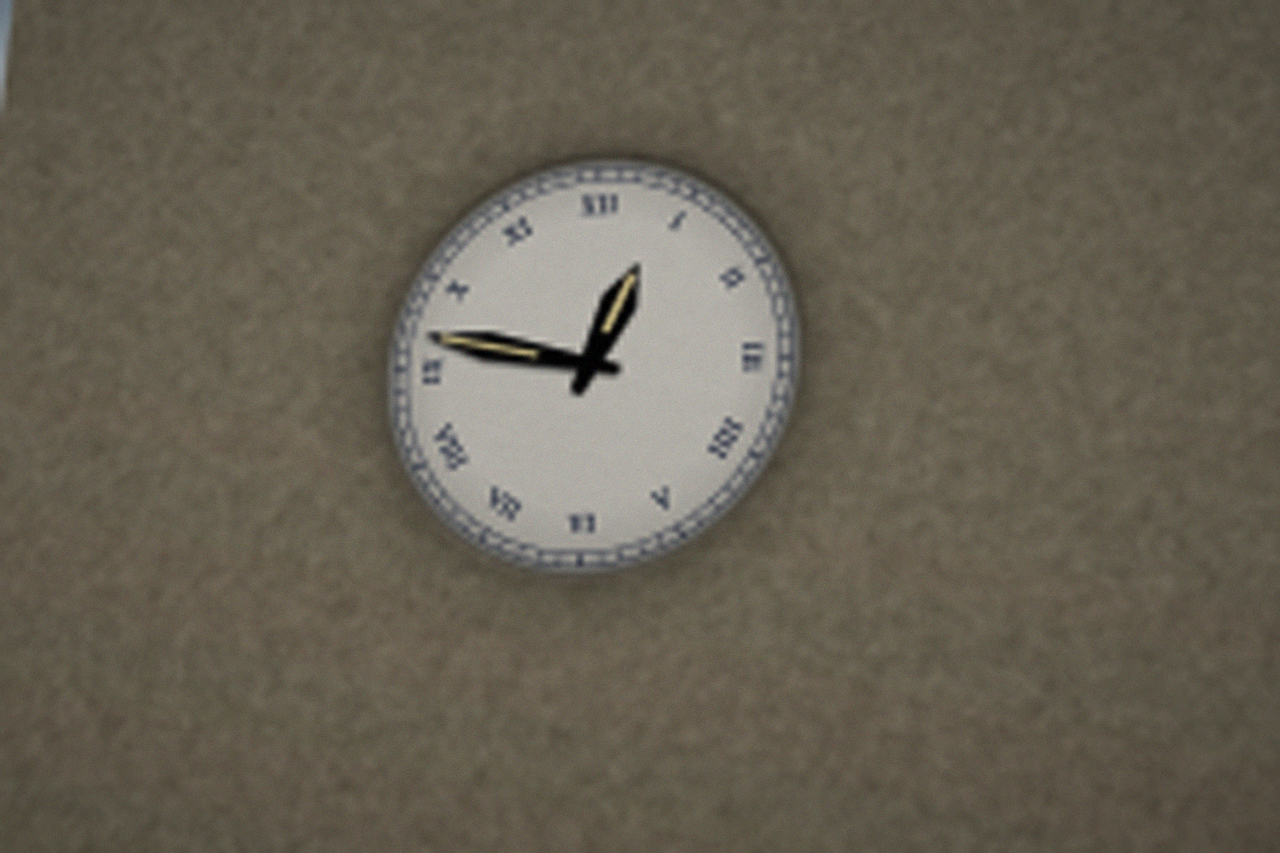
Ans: {"hour": 12, "minute": 47}
